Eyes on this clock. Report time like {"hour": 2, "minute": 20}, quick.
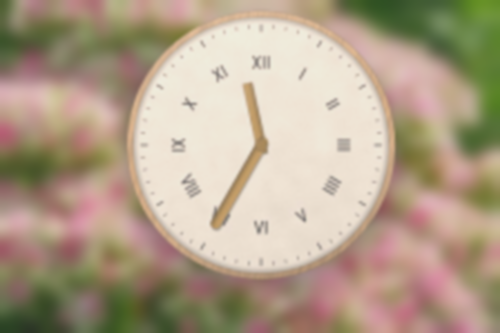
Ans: {"hour": 11, "minute": 35}
